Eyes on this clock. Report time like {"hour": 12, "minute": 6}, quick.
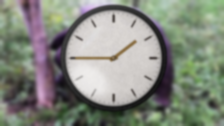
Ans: {"hour": 1, "minute": 45}
